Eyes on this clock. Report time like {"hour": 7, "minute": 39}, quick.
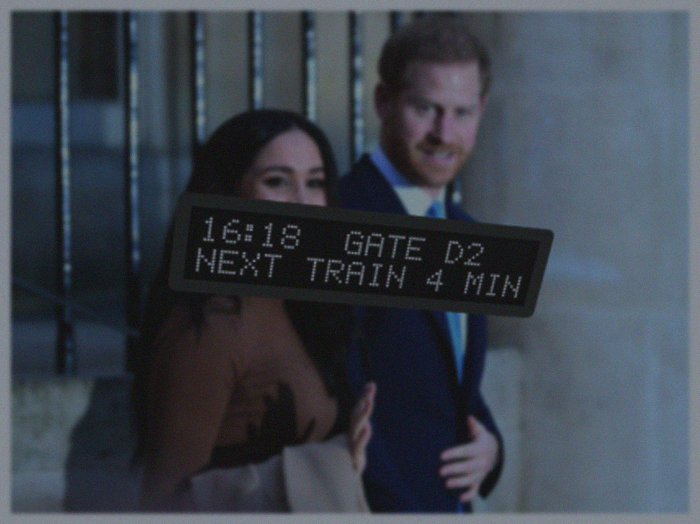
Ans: {"hour": 16, "minute": 18}
